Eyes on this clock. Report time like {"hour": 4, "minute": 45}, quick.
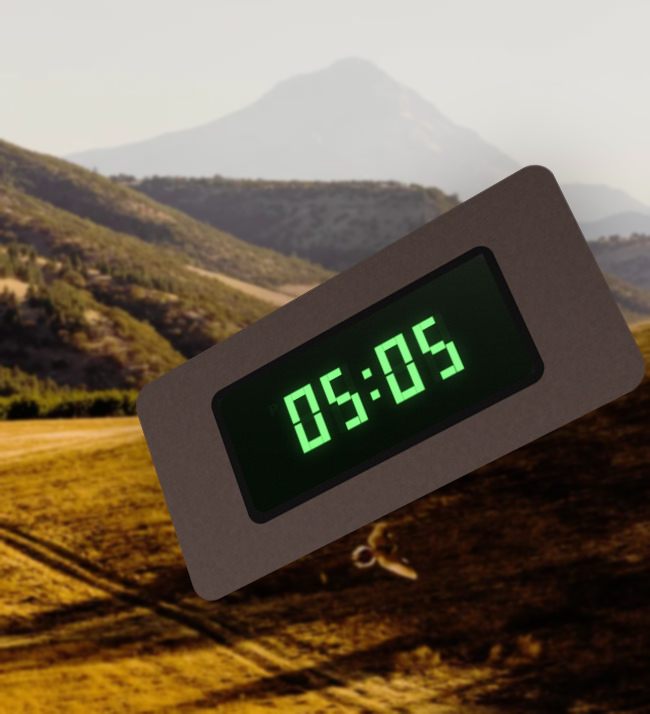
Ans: {"hour": 5, "minute": 5}
